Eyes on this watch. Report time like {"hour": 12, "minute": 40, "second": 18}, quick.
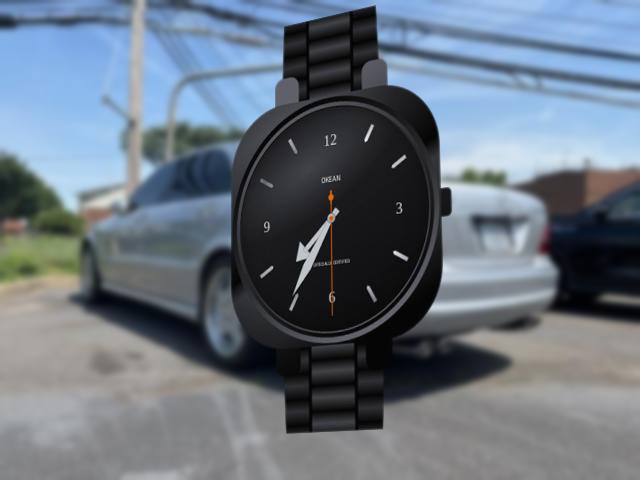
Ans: {"hour": 7, "minute": 35, "second": 30}
